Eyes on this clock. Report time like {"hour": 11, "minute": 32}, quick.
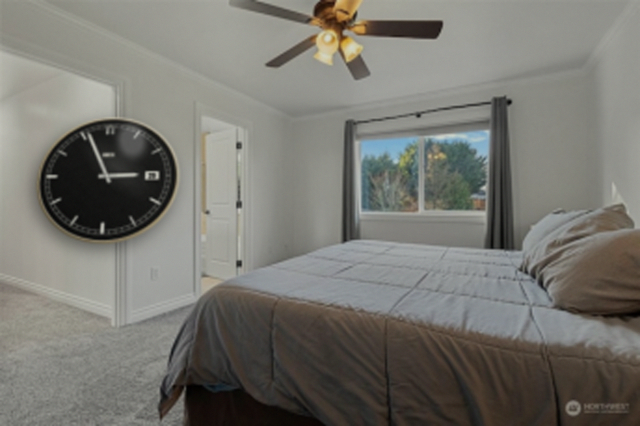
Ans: {"hour": 2, "minute": 56}
